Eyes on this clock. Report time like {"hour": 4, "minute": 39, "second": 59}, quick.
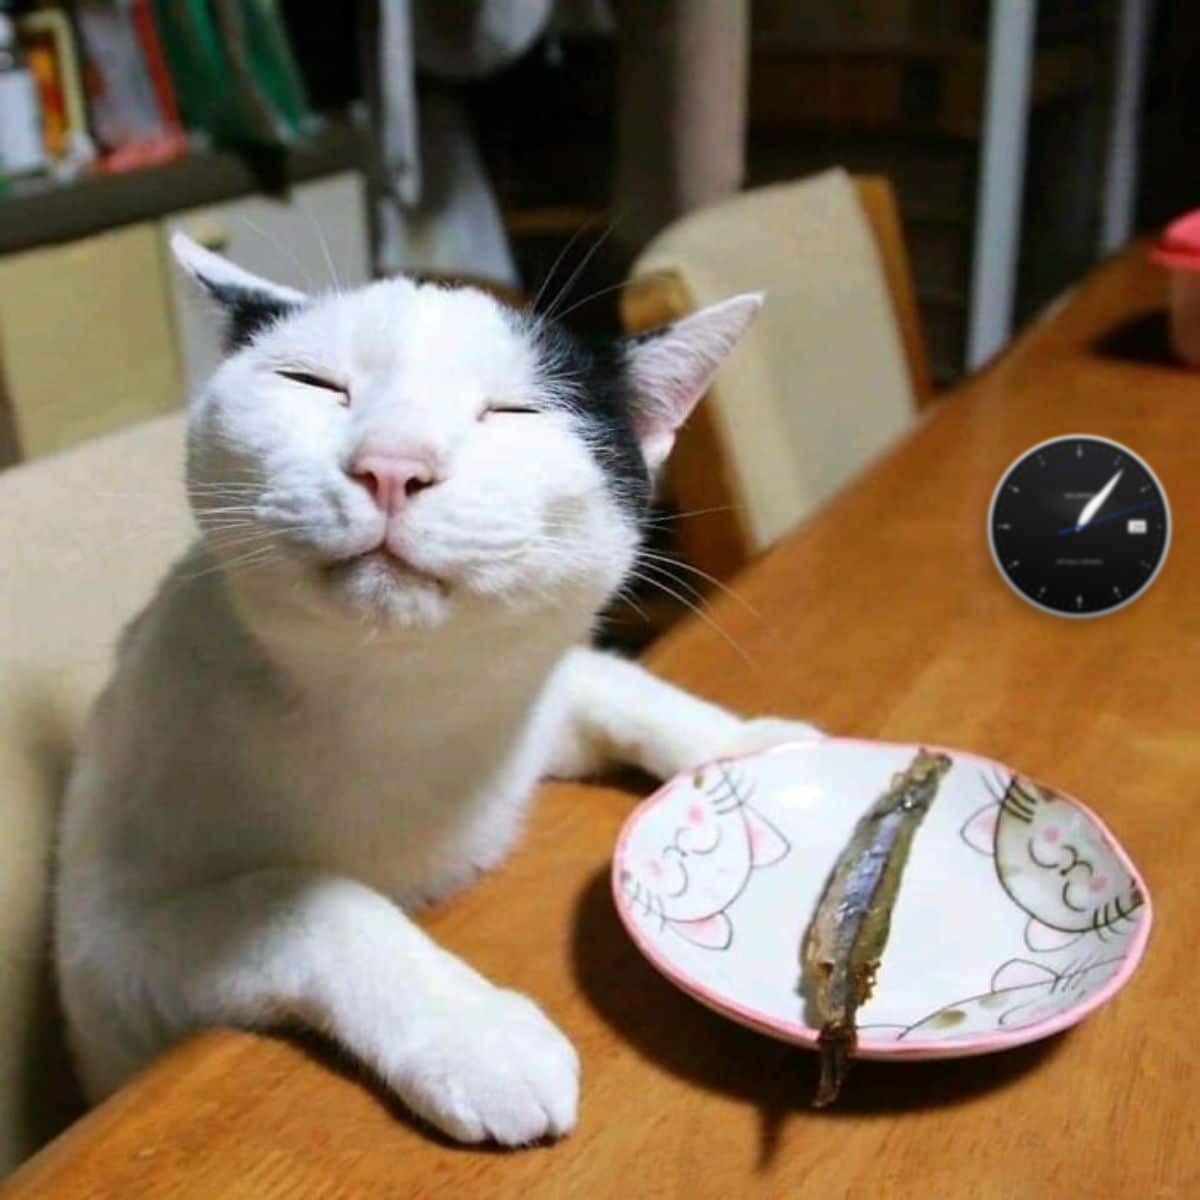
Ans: {"hour": 1, "minute": 6, "second": 12}
